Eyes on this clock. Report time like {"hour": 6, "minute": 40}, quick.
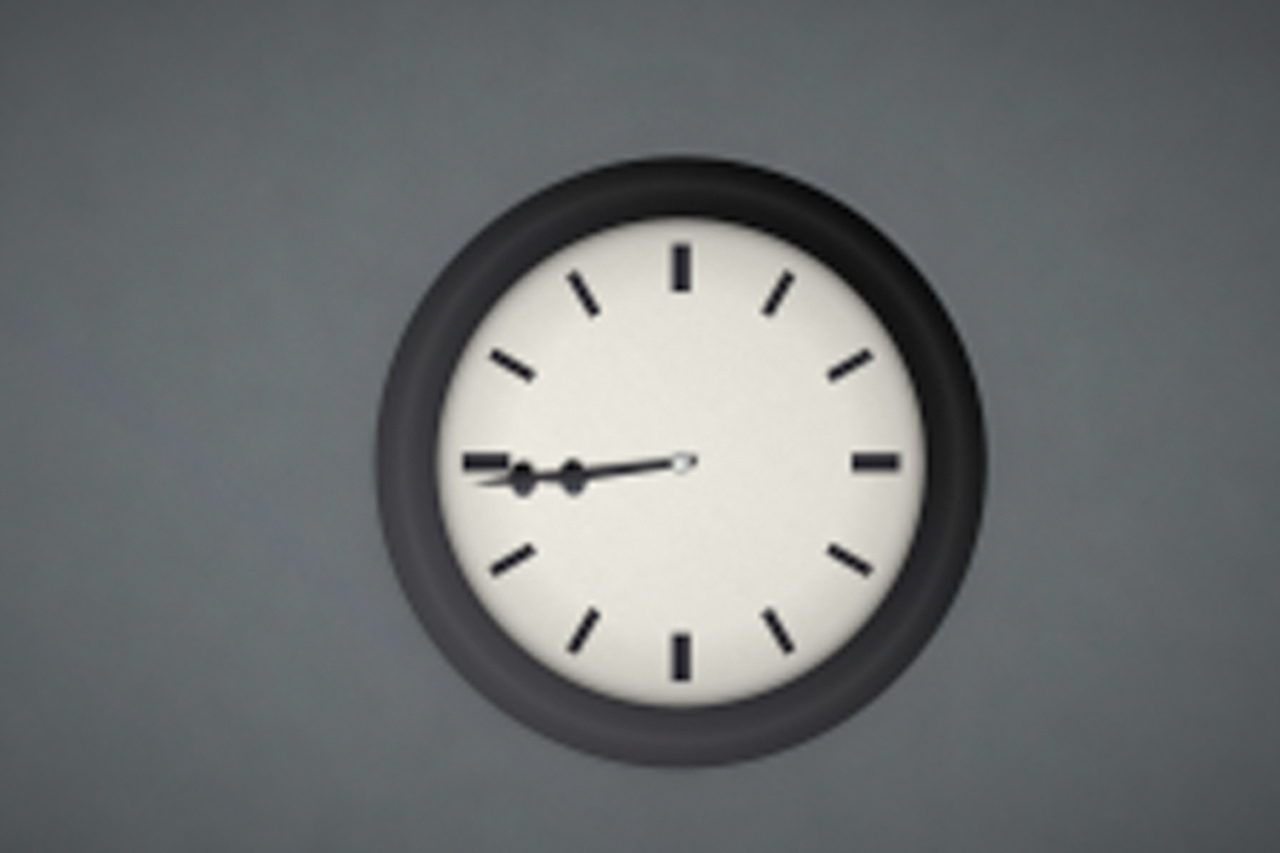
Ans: {"hour": 8, "minute": 44}
